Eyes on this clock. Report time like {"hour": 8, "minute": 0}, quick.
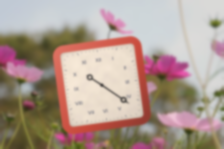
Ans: {"hour": 10, "minute": 22}
